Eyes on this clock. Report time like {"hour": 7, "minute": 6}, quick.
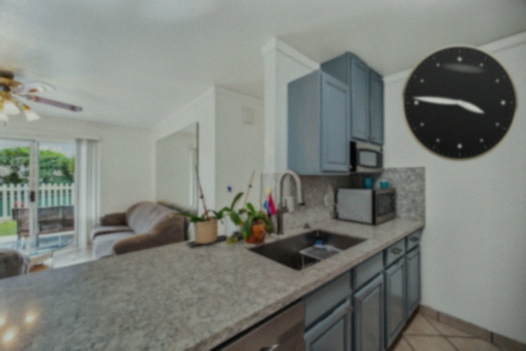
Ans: {"hour": 3, "minute": 46}
